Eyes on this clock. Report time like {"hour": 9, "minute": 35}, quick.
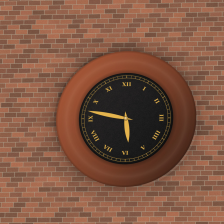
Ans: {"hour": 5, "minute": 47}
